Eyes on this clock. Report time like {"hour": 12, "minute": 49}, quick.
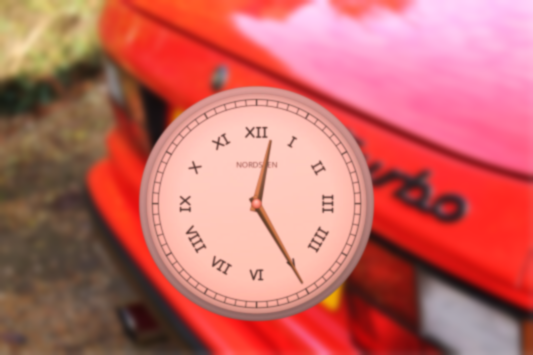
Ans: {"hour": 12, "minute": 25}
